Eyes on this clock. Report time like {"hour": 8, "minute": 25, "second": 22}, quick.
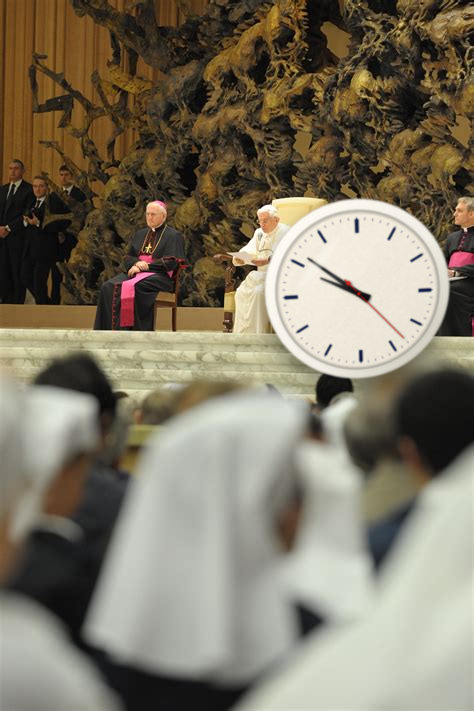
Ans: {"hour": 9, "minute": 51, "second": 23}
